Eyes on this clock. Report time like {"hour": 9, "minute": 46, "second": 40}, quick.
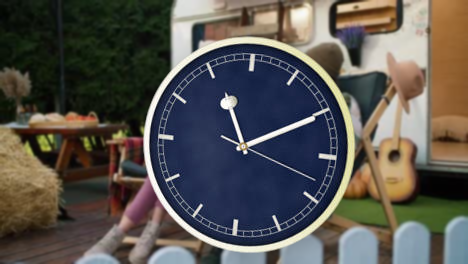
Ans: {"hour": 11, "minute": 10, "second": 18}
